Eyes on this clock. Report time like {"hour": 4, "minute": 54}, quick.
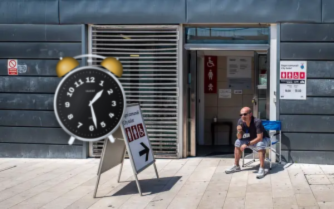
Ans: {"hour": 1, "minute": 28}
